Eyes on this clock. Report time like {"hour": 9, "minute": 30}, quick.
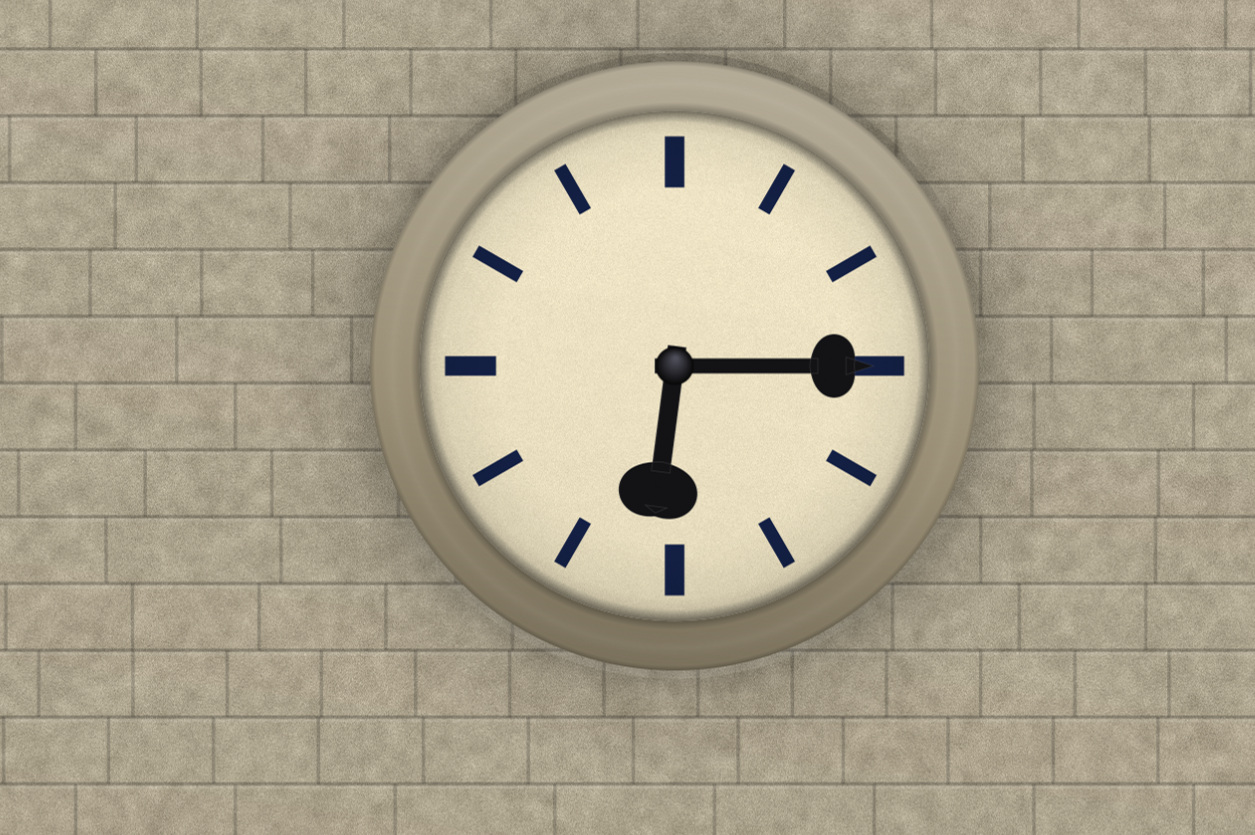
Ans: {"hour": 6, "minute": 15}
